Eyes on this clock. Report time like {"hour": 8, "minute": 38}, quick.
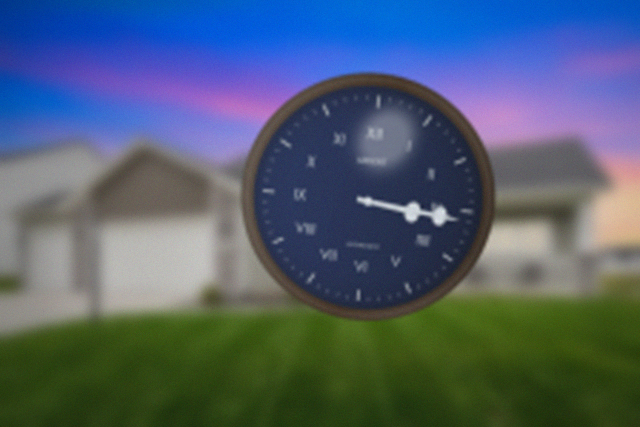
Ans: {"hour": 3, "minute": 16}
